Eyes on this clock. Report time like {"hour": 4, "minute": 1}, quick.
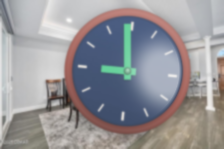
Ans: {"hour": 8, "minute": 59}
